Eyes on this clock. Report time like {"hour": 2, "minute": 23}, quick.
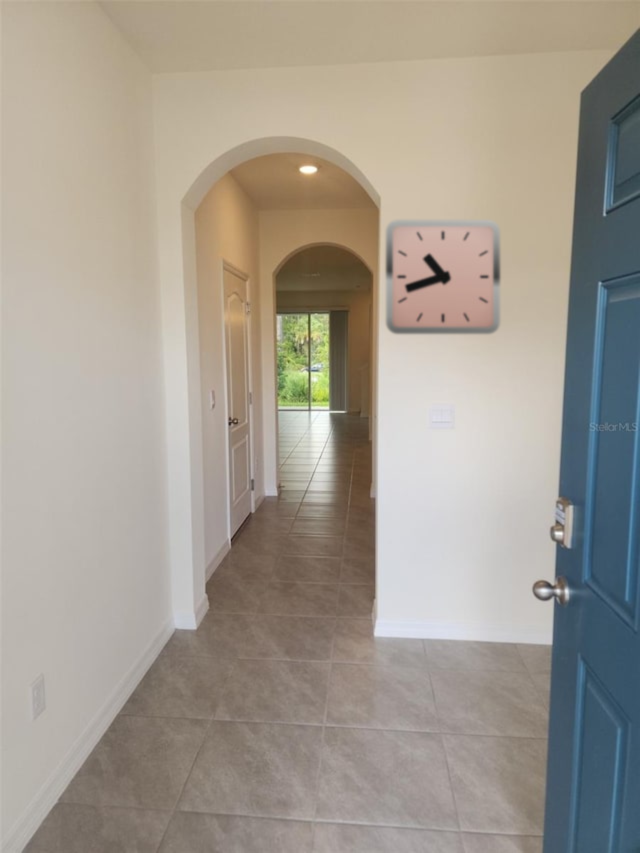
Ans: {"hour": 10, "minute": 42}
